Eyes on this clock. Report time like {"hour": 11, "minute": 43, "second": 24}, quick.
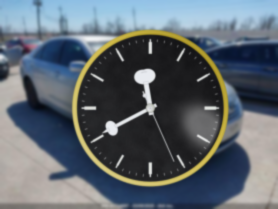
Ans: {"hour": 11, "minute": 40, "second": 26}
